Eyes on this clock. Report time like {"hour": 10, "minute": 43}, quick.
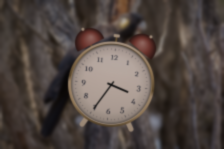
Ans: {"hour": 3, "minute": 35}
